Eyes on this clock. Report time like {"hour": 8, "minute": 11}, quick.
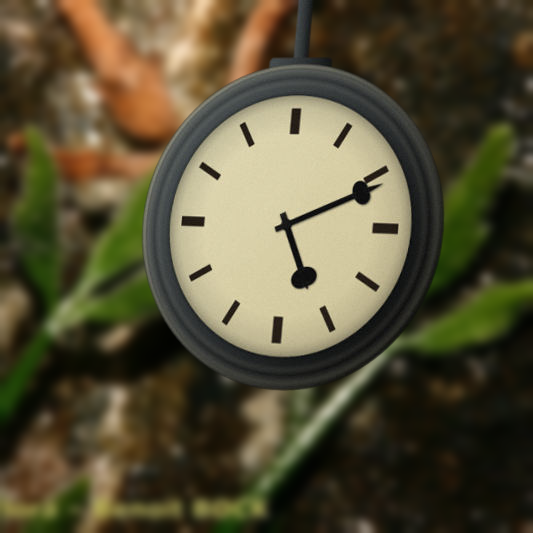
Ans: {"hour": 5, "minute": 11}
